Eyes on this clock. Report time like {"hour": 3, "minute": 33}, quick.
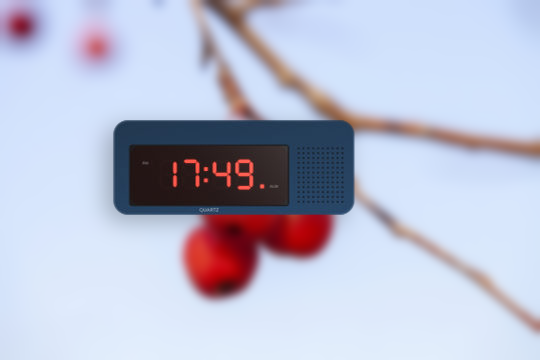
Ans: {"hour": 17, "minute": 49}
